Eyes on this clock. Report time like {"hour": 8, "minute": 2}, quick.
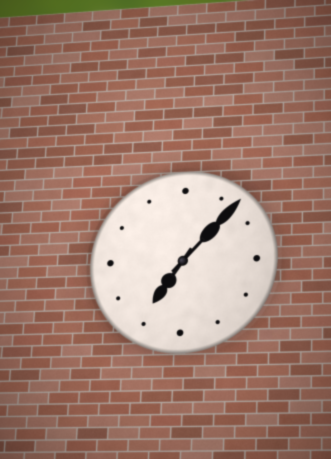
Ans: {"hour": 7, "minute": 7}
